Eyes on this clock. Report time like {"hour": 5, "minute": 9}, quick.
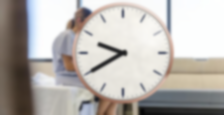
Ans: {"hour": 9, "minute": 40}
